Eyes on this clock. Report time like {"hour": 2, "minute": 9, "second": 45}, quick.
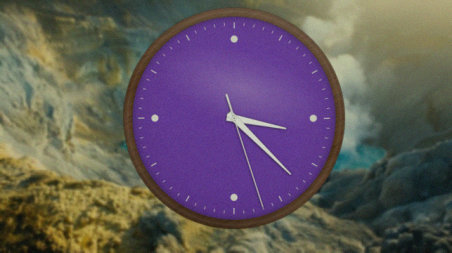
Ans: {"hour": 3, "minute": 22, "second": 27}
